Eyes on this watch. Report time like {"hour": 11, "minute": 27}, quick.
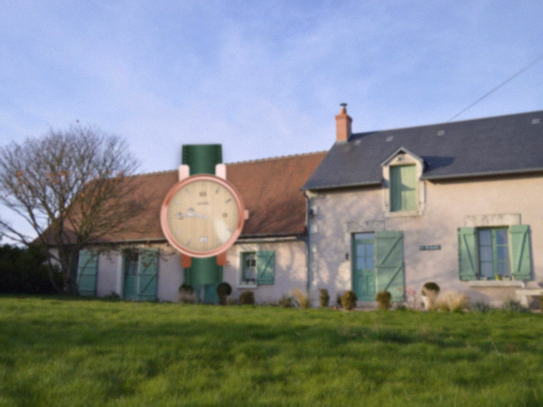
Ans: {"hour": 9, "minute": 46}
